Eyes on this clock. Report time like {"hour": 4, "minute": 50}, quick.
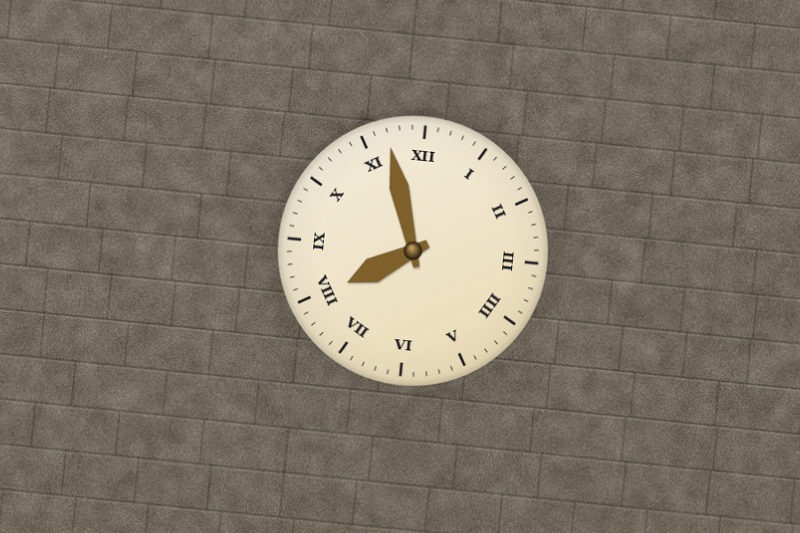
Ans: {"hour": 7, "minute": 57}
